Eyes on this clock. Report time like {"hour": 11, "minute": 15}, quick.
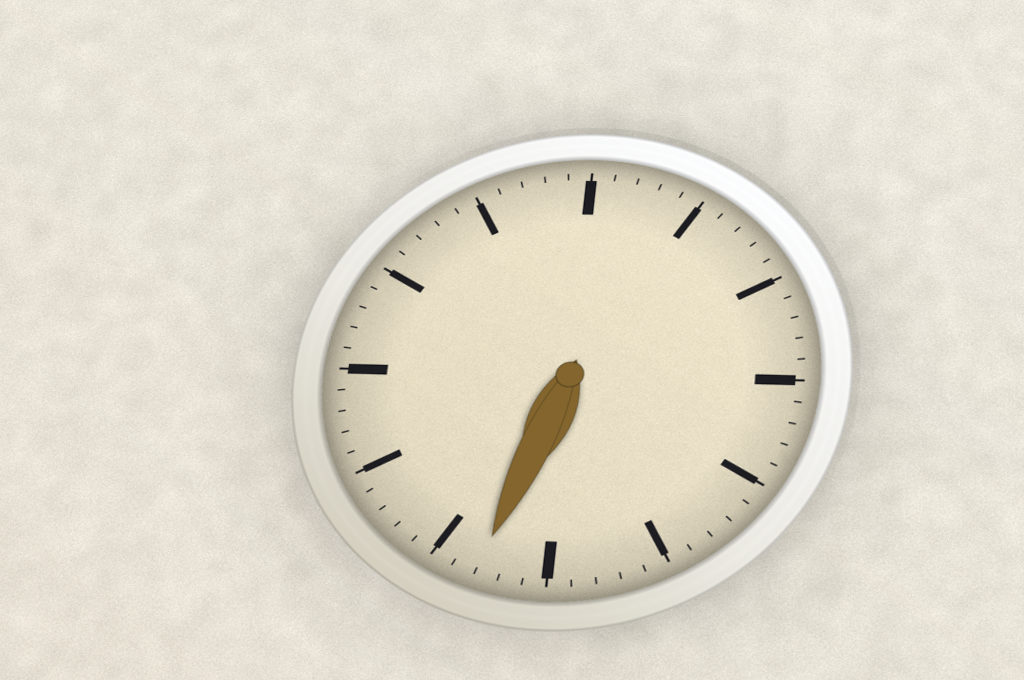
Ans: {"hour": 6, "minute": 33}
